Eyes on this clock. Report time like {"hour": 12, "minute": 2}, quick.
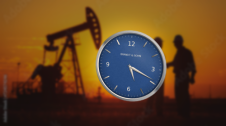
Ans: {"hour": 5, "minute": 19}
